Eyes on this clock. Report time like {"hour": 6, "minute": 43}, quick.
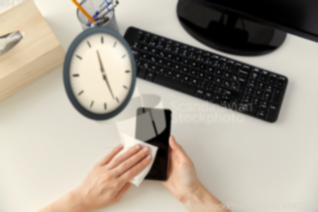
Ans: {"hour": 11, "minute": 26}
